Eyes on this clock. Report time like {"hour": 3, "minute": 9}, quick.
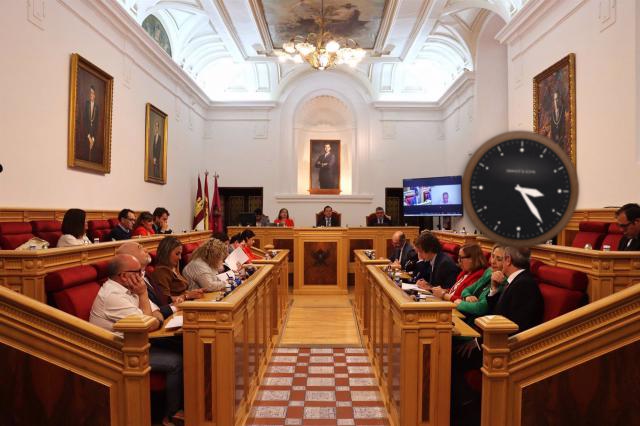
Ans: {"hour": 3, "minute": 24}
